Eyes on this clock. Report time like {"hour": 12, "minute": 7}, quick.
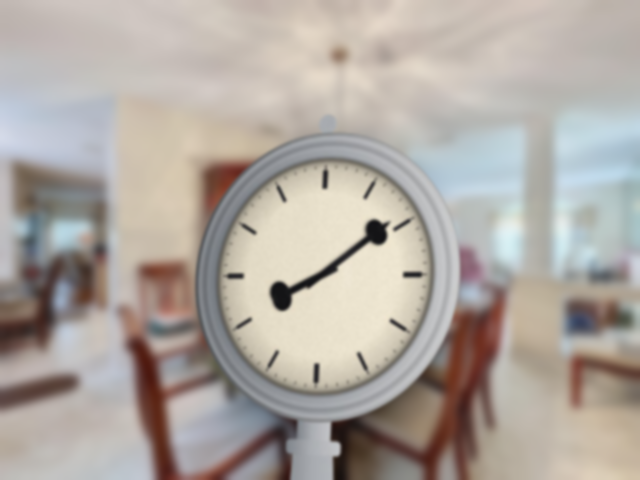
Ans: {"hour": 8, "minute": 9}
